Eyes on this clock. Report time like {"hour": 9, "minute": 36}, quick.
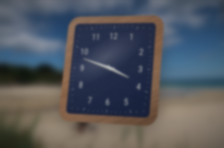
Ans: {"hour": 3, "minute": 48}
